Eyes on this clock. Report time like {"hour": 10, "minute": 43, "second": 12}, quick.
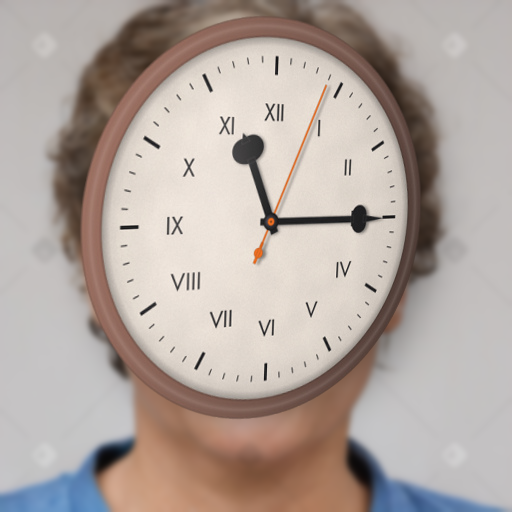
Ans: {"hour": 11, "minute": 15, "second": 4}
